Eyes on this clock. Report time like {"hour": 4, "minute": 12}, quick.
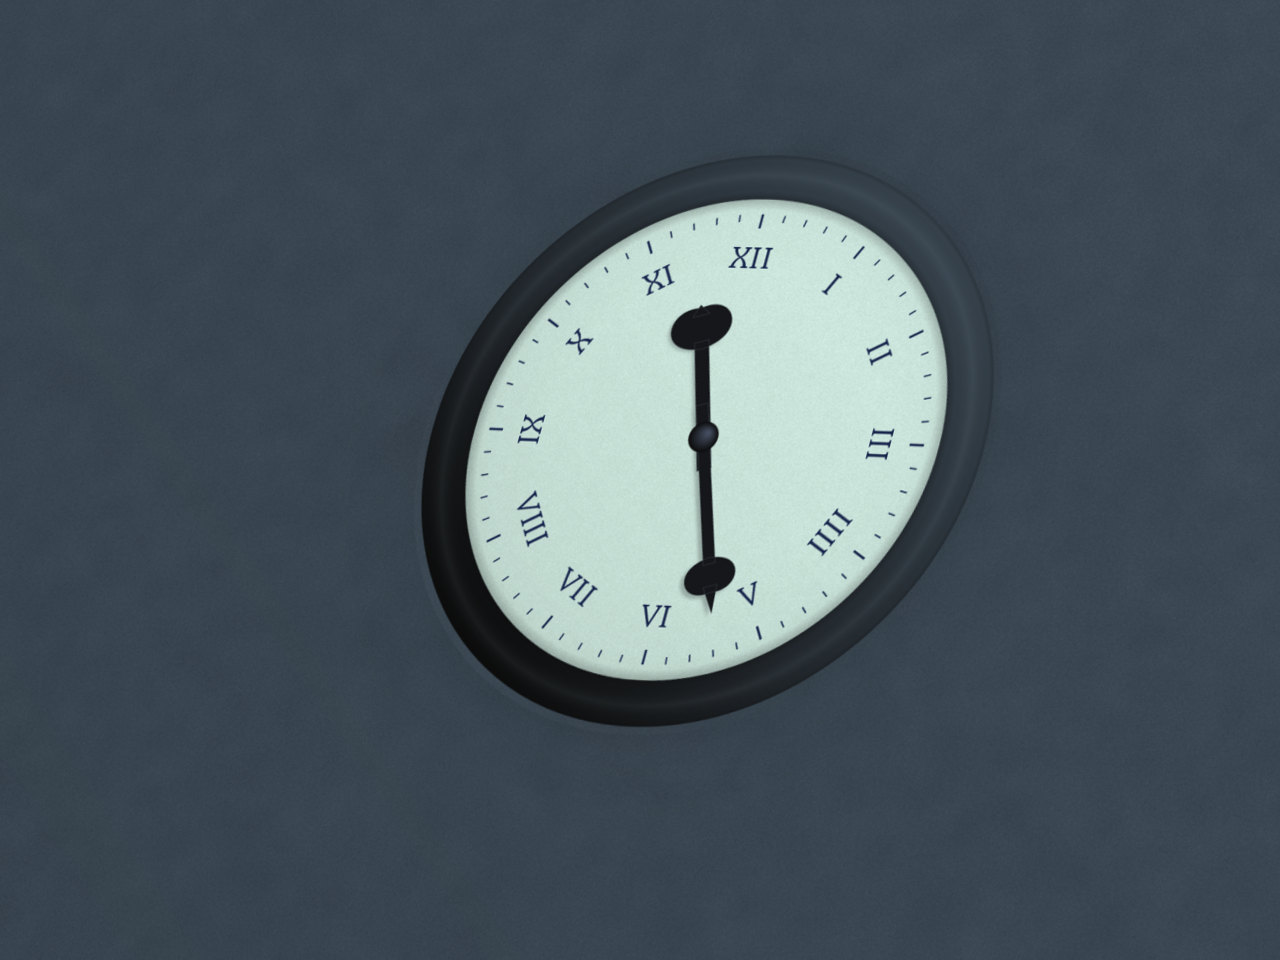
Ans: {"hour": 11, "minute": 27}
